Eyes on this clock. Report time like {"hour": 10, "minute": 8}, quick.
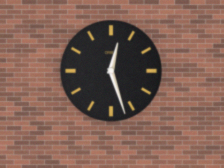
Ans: {"hour": 12, "minute": 27}
